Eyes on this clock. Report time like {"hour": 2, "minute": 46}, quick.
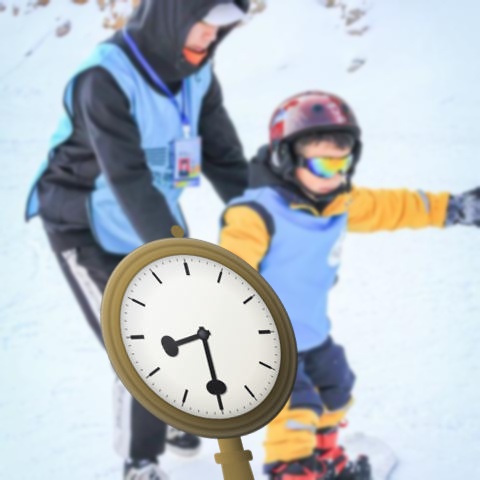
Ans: {"hour": 8, "minute": 30}
